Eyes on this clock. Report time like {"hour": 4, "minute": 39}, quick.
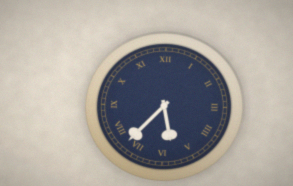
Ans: {"hour": 5, "minute": 37}
